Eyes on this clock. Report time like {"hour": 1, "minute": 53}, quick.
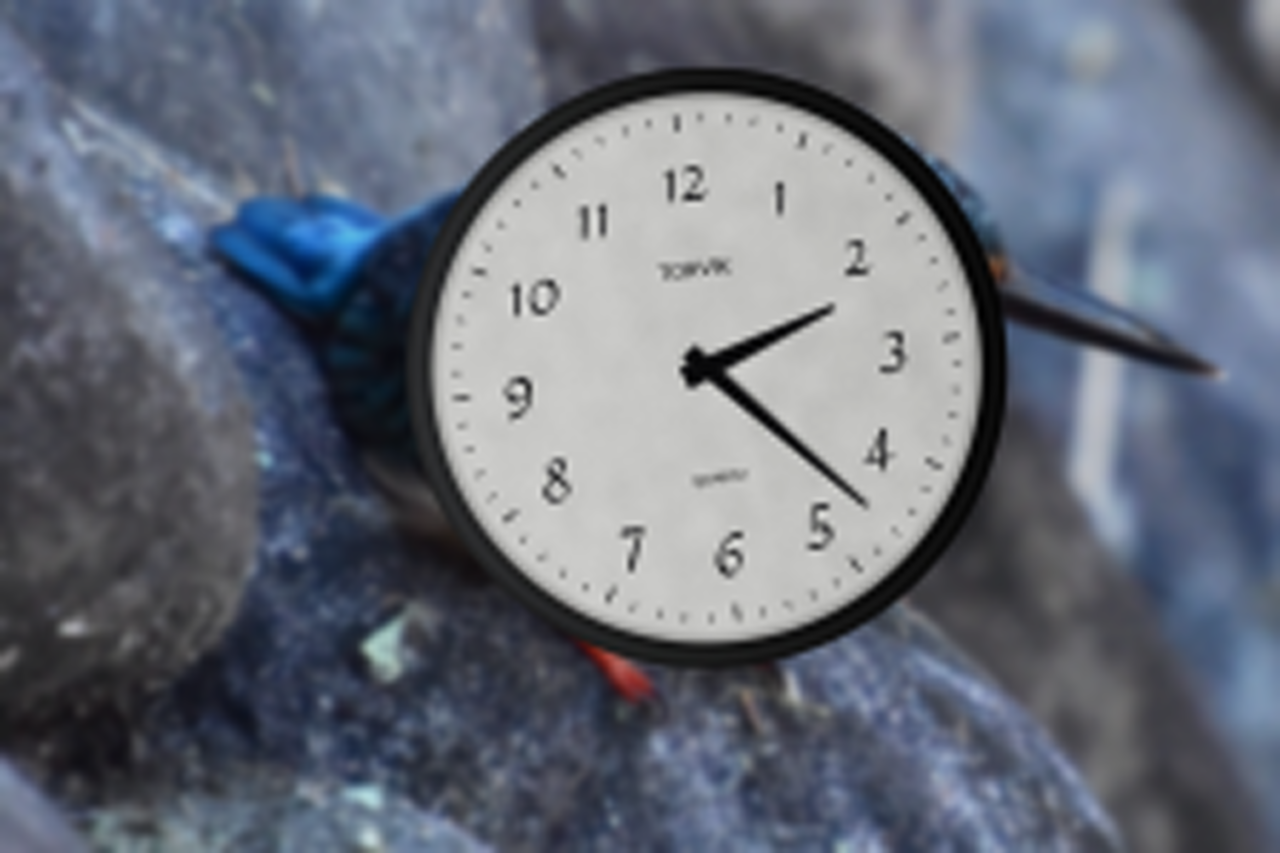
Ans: {"hour": 2, "minute": 23}
